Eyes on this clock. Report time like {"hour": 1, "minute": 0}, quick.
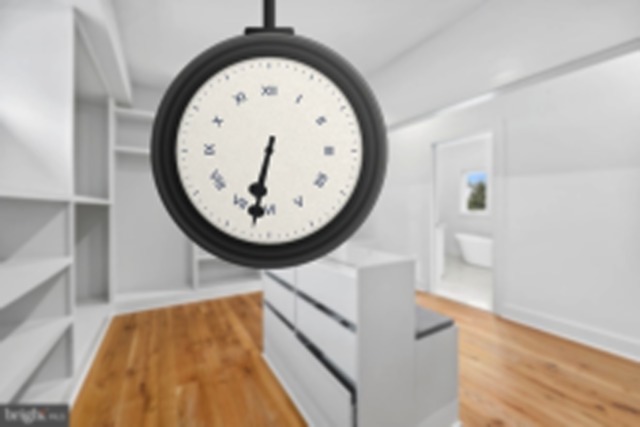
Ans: {"hour": 6, "minute": 32}
